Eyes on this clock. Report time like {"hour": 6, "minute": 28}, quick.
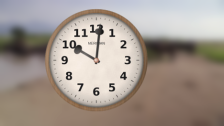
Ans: {"hour": 10, "minute": 1}
